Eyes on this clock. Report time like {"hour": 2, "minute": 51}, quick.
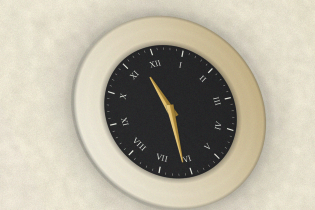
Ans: {"hour": 11, "minute": 31}
